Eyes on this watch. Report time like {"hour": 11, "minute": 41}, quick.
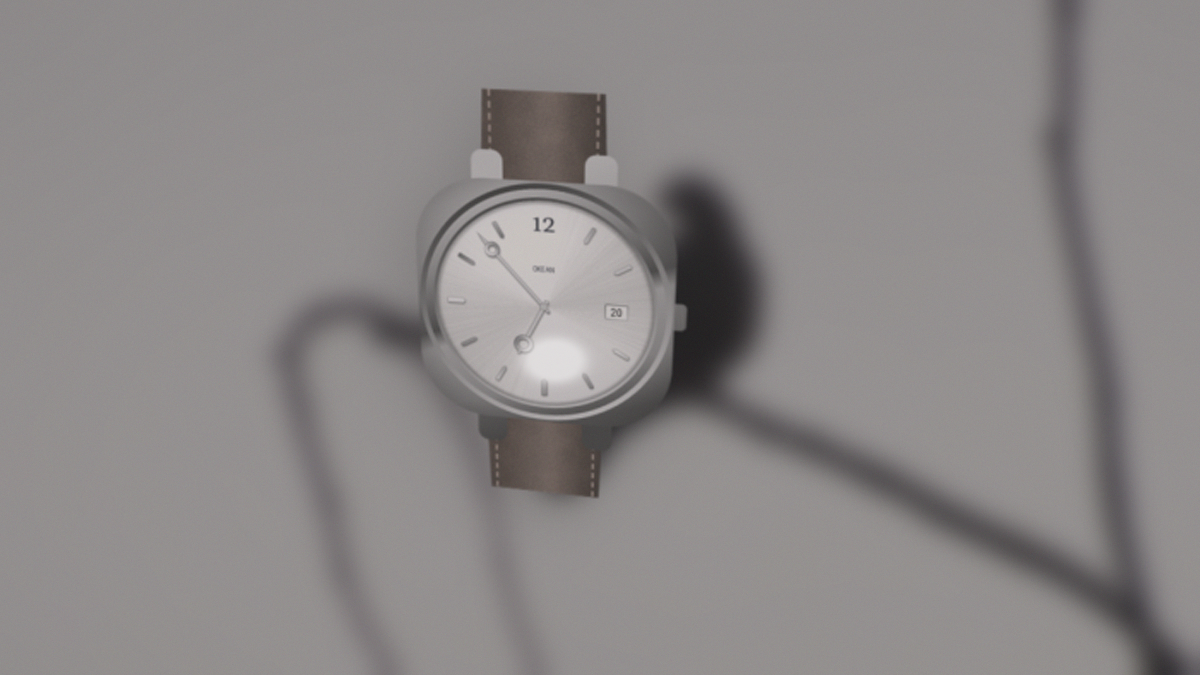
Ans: {"hour": 6, "minute": 53}
